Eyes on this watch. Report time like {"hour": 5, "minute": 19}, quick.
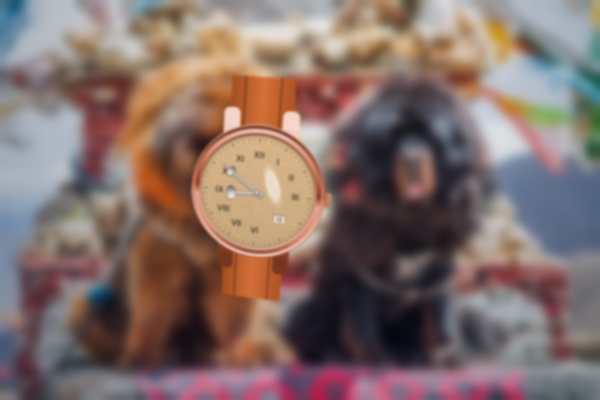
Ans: {"hour": 8, "minute": 51}
